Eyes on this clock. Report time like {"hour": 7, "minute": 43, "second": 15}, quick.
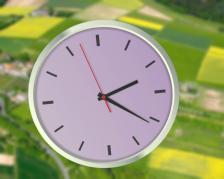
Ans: {"hour": 2, "minute": 20, "second": 57}
